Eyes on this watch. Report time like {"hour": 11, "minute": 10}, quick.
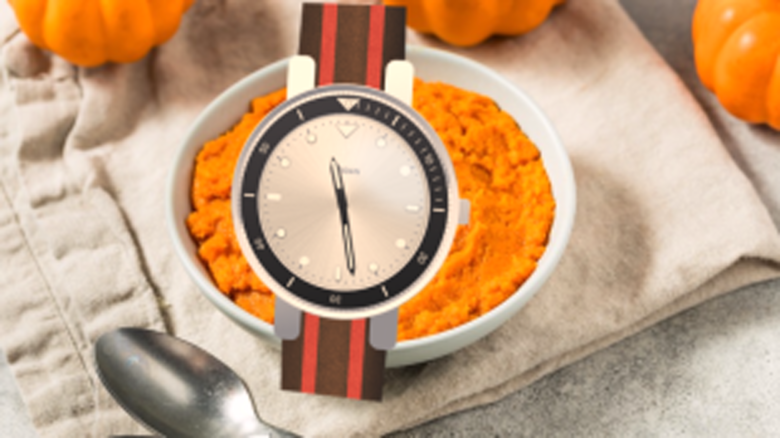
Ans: {"hour": 11, "minute": 28}
